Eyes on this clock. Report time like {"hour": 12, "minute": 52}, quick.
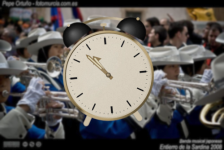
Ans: {"hour": 10, "minute": 53}
